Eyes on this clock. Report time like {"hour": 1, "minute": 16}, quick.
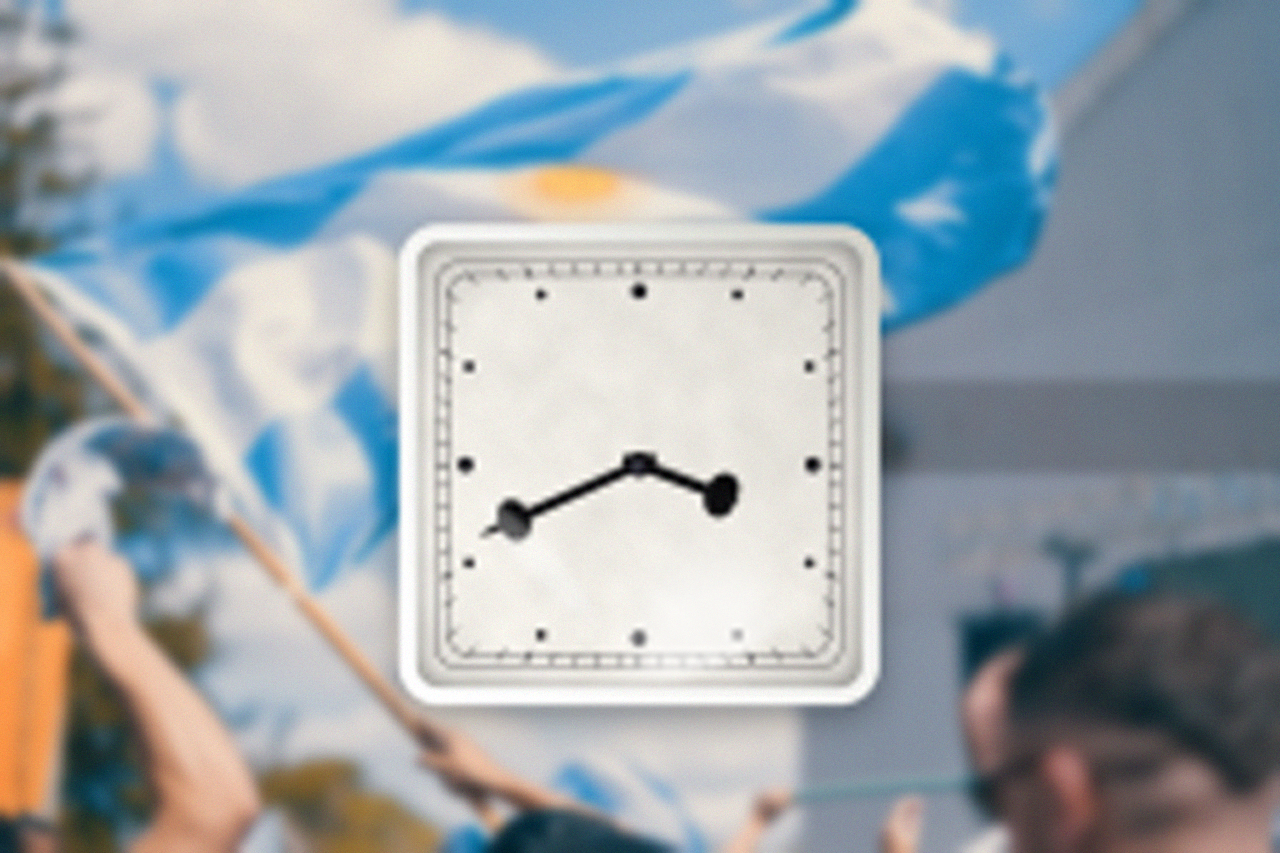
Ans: {"hour": 3, "minute": 41}
